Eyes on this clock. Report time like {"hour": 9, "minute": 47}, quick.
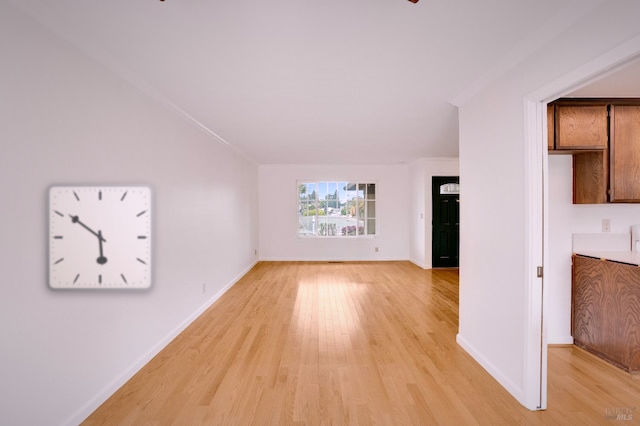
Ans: {"hour": 5, "minute": 51}
